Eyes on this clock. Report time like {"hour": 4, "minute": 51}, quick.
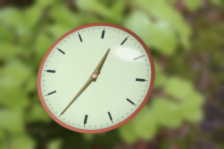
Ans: {"hour": 12, "minute": 35}
